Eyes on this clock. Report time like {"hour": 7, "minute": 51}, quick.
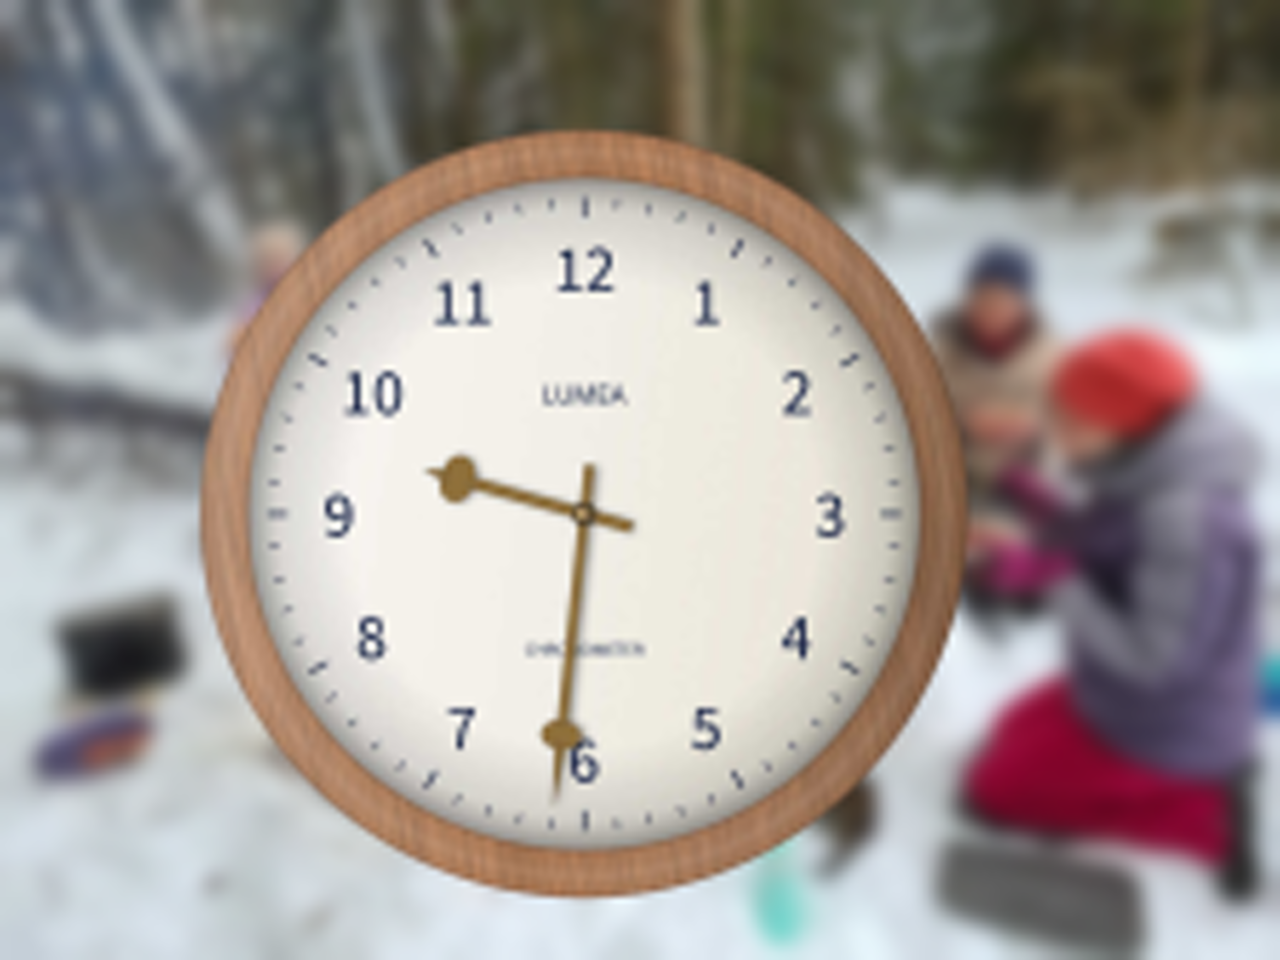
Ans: {"hour": 9, "minute": 31}
